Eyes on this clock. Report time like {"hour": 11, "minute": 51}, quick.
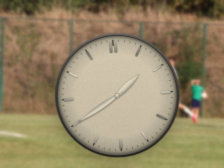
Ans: {"hour": 1, "minute": 40}
